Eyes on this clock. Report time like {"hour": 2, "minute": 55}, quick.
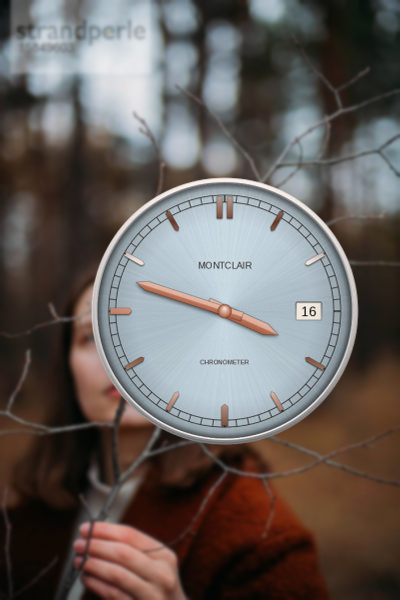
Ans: {"hour": 3, "minute": 48}
